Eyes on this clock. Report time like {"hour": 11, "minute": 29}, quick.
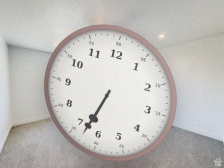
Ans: {"hour": 6, "minute": 33}
